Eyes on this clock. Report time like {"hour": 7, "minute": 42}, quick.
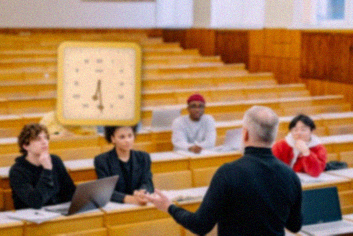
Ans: {"hour": 6, "minute": 29}
